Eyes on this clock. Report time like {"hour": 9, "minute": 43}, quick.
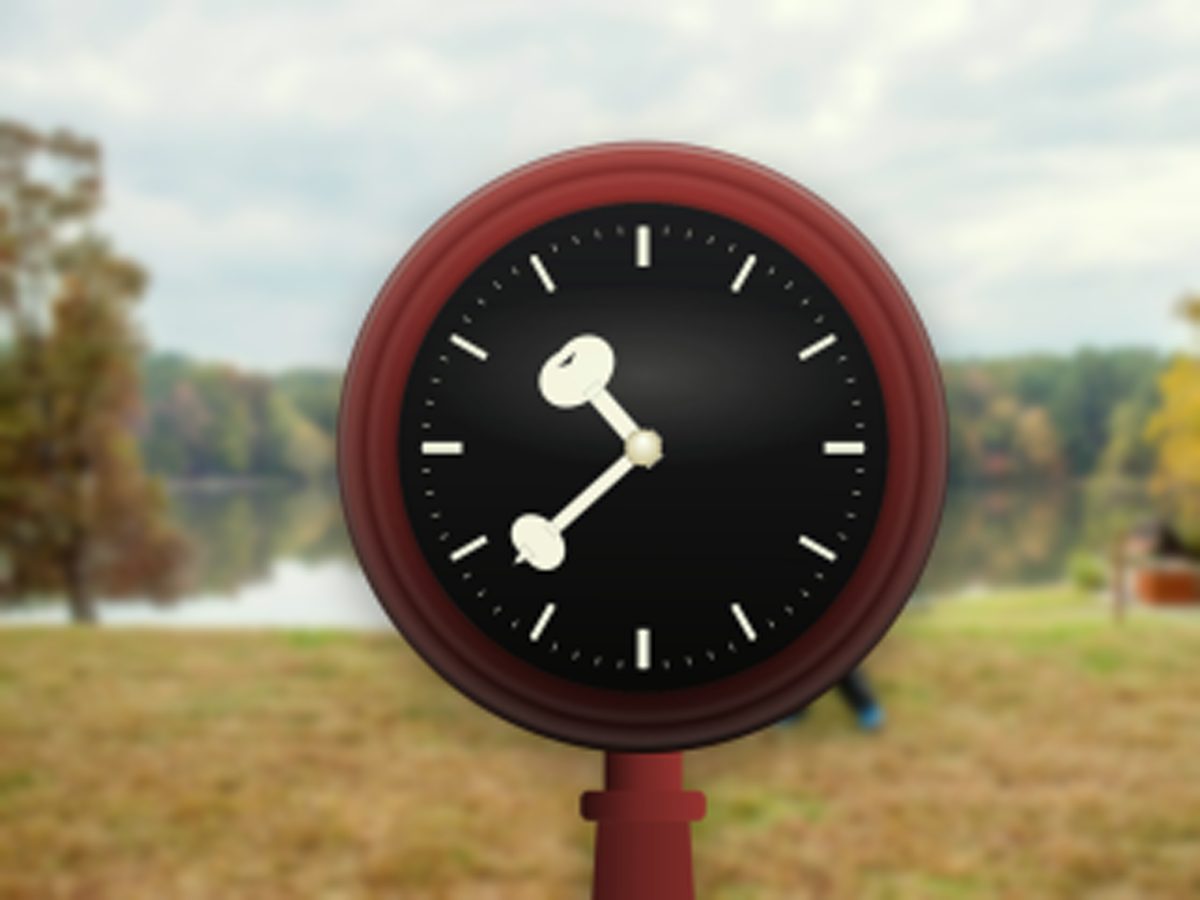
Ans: {"hour": 10, "minute": 38}
